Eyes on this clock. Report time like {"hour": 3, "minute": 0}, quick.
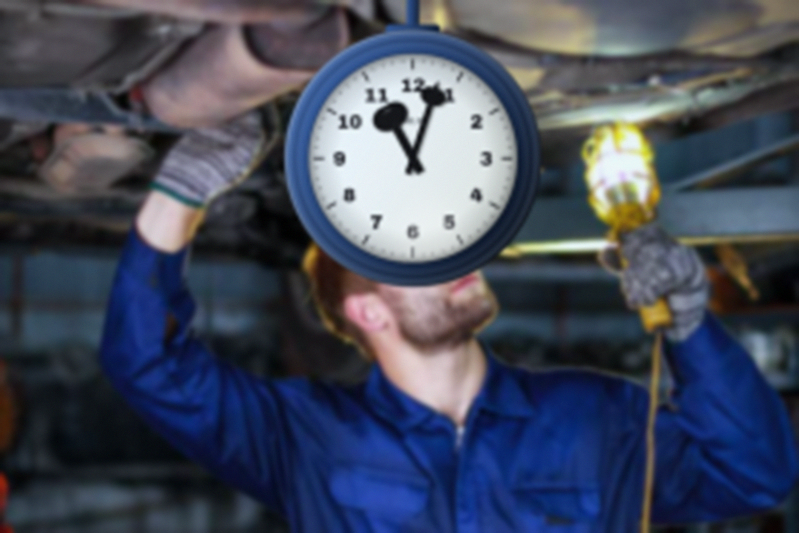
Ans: {"hour": 11, "minute": 3}
